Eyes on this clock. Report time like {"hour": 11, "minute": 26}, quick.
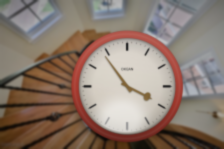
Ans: {"hour": 3, "minute": 54}
